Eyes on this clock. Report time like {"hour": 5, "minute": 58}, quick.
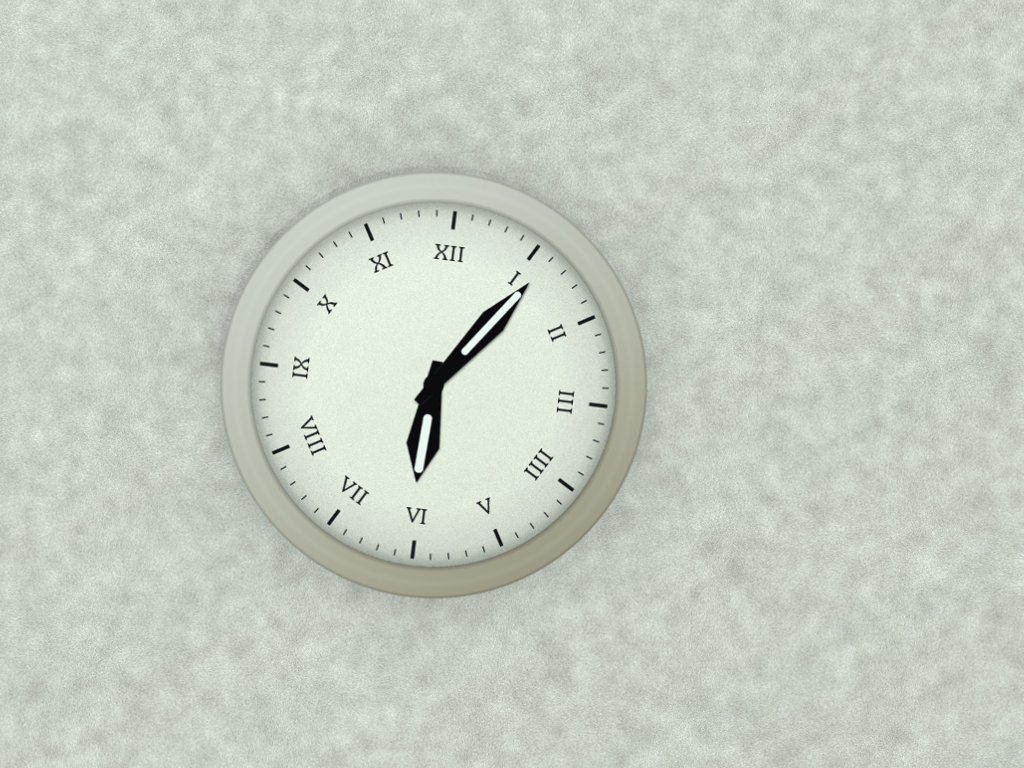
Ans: {"hour": 6, "minute": 6}
